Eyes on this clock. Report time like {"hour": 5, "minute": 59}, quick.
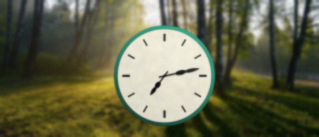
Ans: {"hour": 7, "minute": 13}
